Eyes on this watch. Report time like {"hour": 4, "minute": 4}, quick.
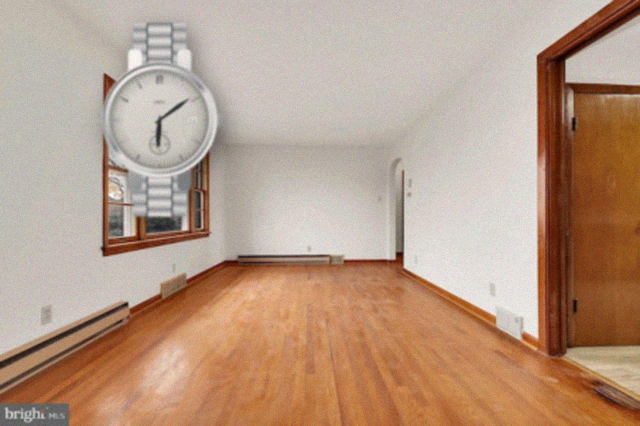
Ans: {"hour": 6, "minute": 9}
